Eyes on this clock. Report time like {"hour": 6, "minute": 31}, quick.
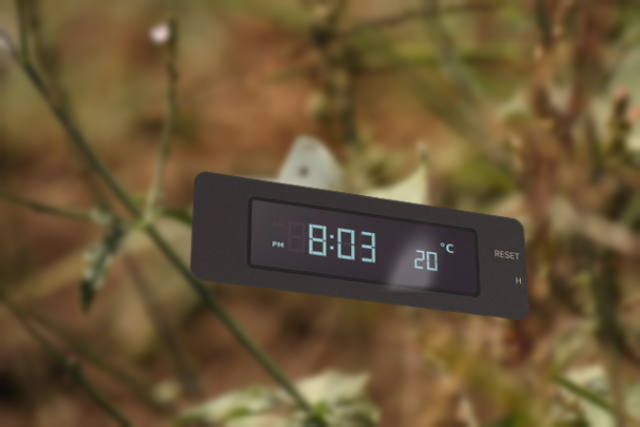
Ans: {"hour": 8, "minute": 3}
